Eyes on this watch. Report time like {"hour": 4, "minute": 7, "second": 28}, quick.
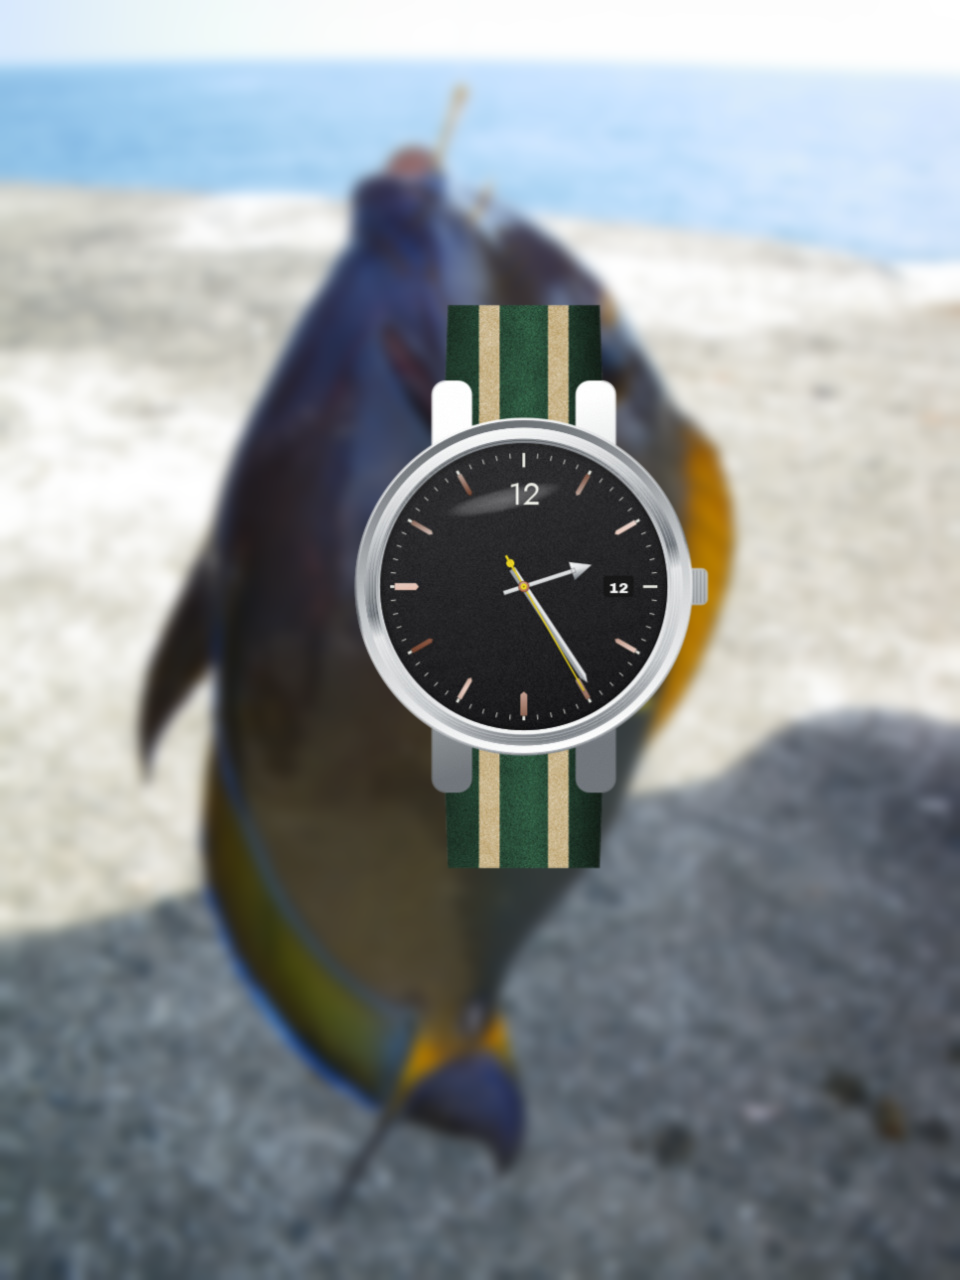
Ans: {"hour": 2, "minute": 24, "second": 25}
